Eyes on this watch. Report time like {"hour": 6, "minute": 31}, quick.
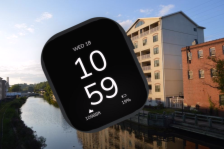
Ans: {"hour": 10, "minute": 59}
